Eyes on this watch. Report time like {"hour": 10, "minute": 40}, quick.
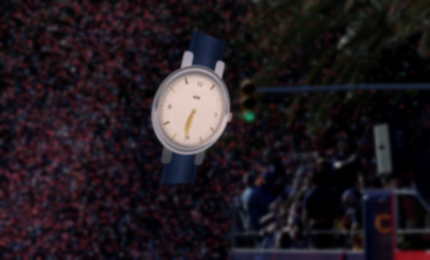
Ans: {"hour": 6, "minute": 31}
